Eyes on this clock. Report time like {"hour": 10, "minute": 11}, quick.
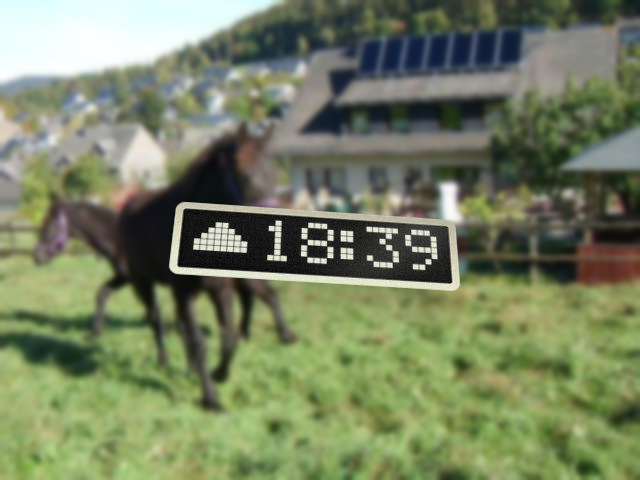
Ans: {"hour": 18, "minute": 39}
